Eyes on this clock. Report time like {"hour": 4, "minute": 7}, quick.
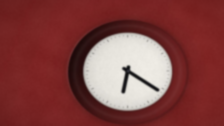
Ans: {"hour": 6, "minute": 21}
